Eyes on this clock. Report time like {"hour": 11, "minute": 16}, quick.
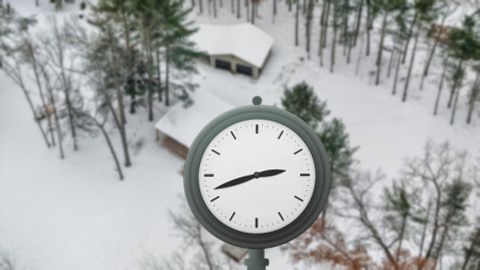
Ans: {"hour": 2, "minute": 42}
